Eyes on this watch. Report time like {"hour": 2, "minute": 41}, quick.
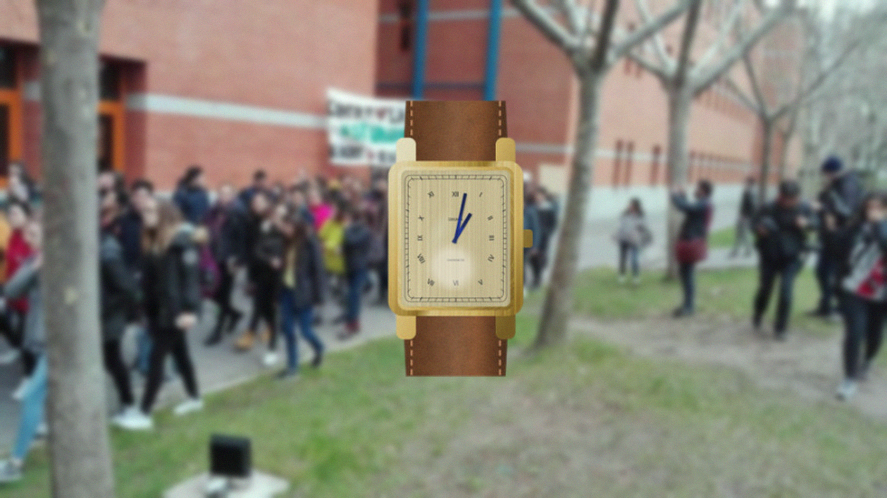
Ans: {"hour": 1, "minute": 2}
